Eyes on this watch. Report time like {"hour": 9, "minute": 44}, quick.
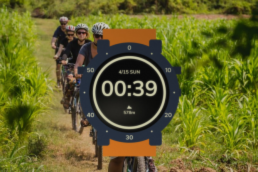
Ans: {"hour": 0, "minute": 39}
